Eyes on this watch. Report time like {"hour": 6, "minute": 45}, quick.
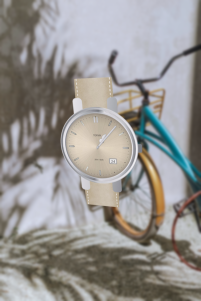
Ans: {"hour": 1, "minute": 7}
